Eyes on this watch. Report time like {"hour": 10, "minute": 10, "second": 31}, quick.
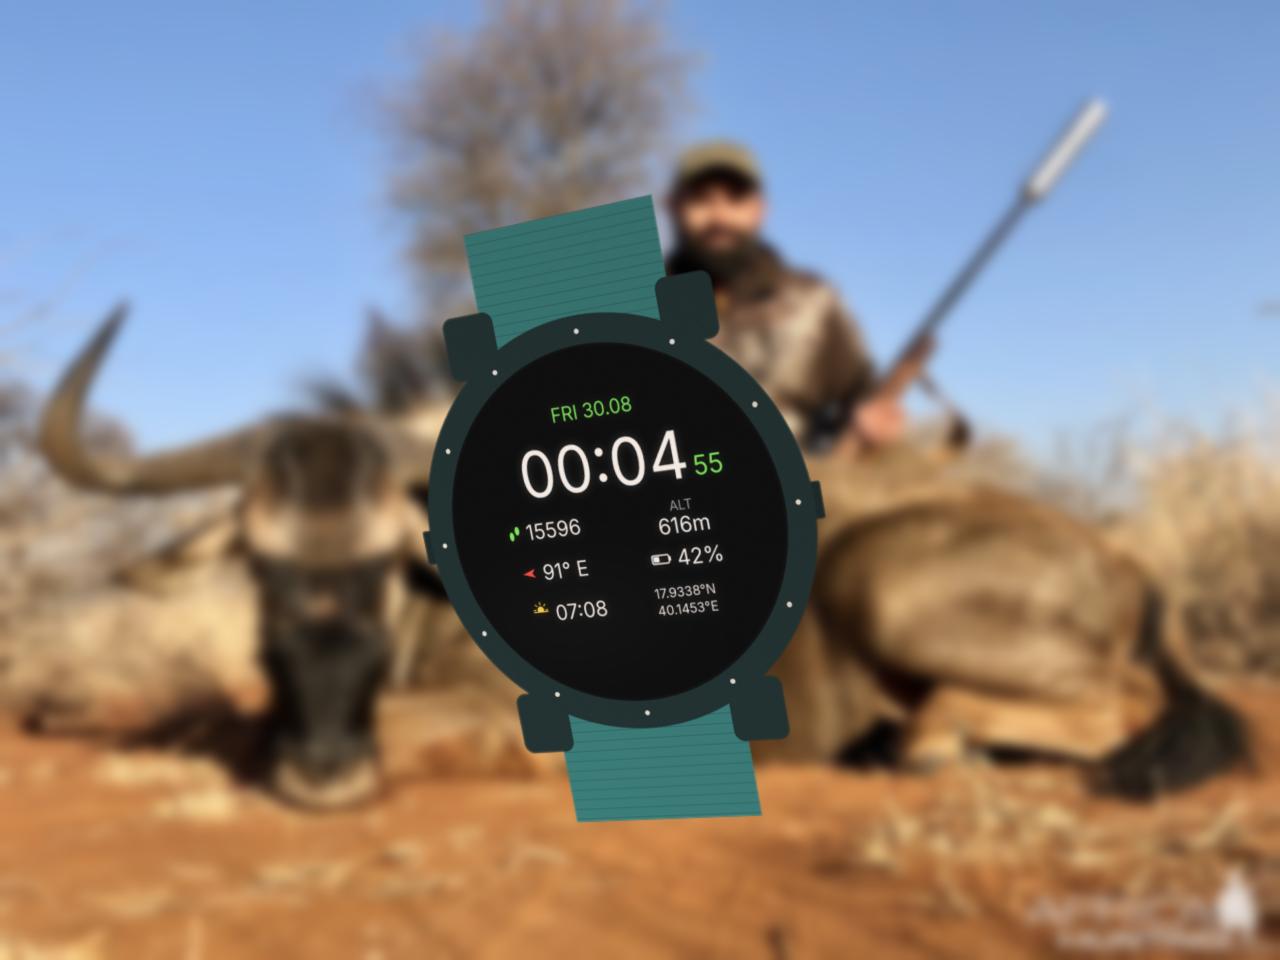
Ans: {"hour": 0, "minute": 4, "second": 55}
